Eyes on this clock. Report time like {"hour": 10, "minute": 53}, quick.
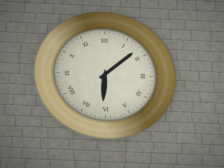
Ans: {"hour": 6, "minute": 8}
